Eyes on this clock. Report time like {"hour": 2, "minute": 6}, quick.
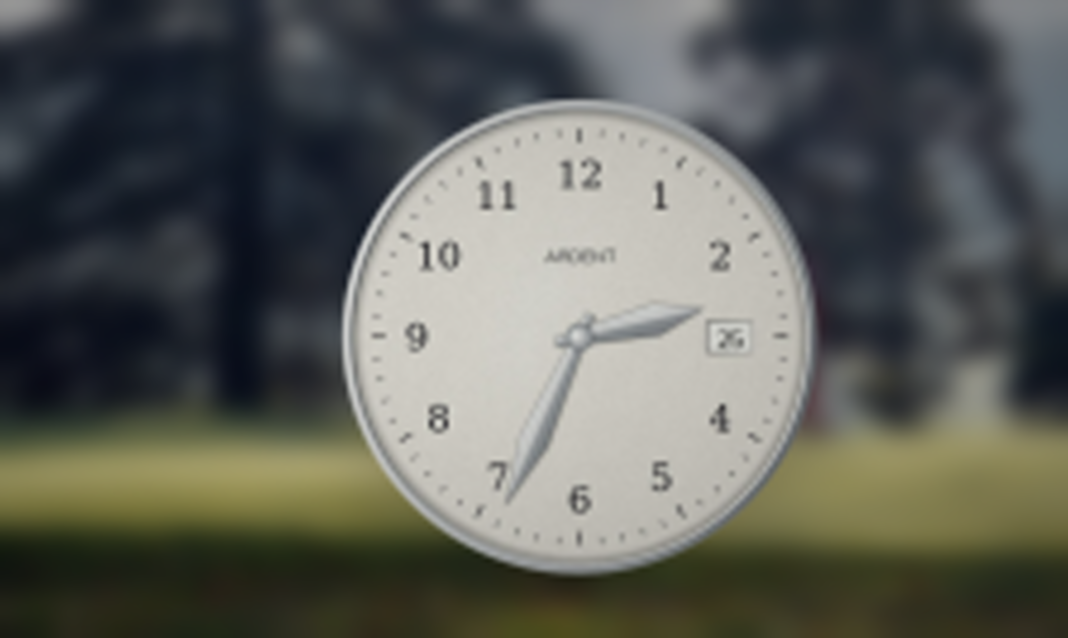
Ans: {"hour": 2, "minute": 34}
